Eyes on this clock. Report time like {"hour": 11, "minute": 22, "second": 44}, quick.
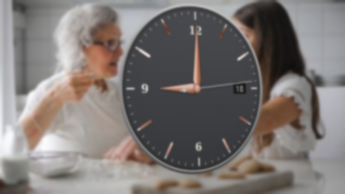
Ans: {"hour": 9, "minute": 0, "second": 14}
